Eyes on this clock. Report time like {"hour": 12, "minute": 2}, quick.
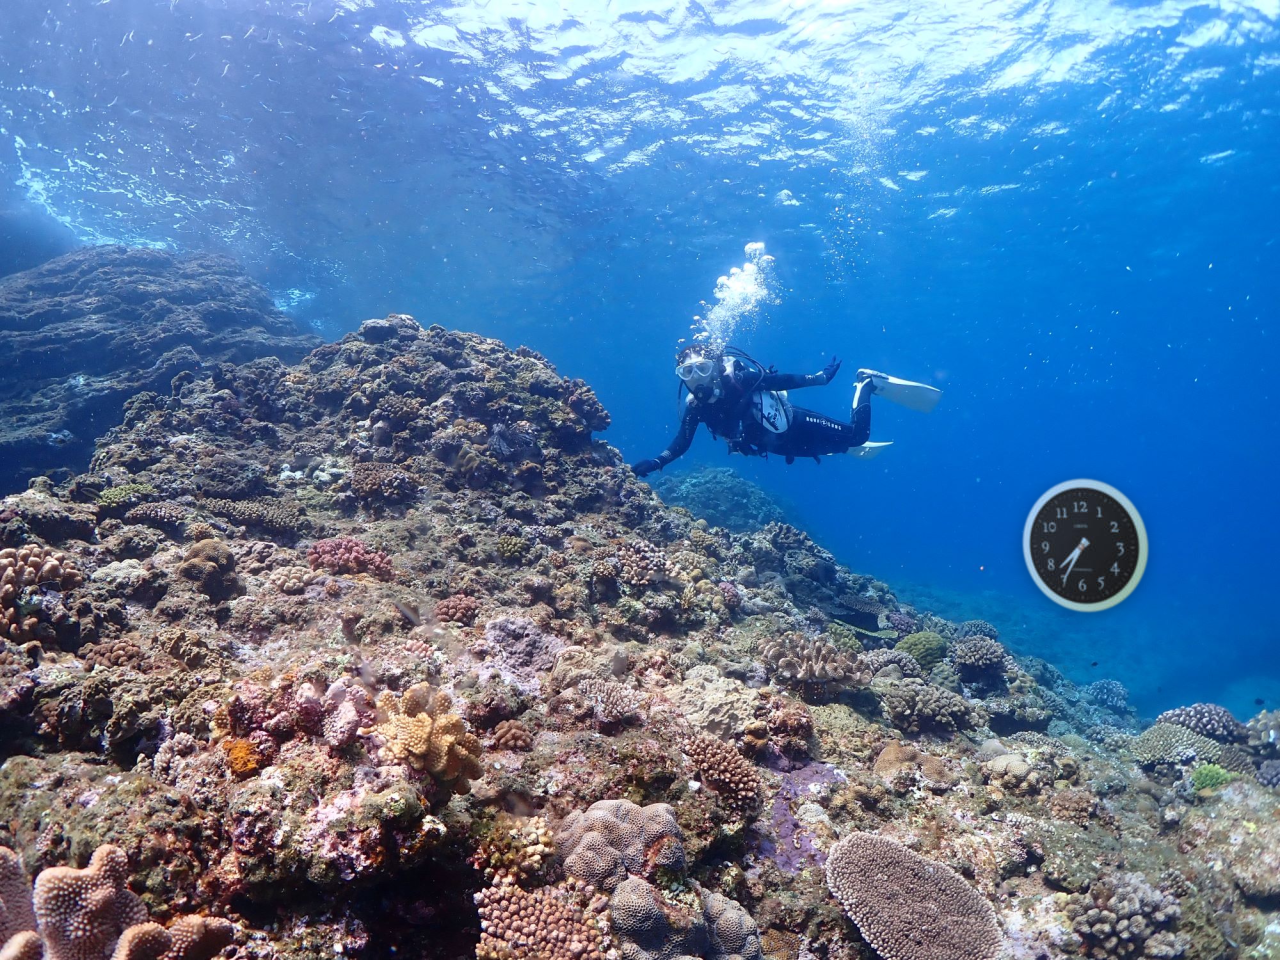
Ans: {"hour": 7, "minute": 35}
